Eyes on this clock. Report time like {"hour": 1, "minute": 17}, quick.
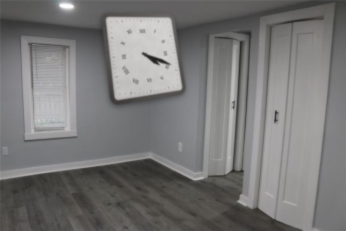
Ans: {"hour": 4, "minute": 19}
